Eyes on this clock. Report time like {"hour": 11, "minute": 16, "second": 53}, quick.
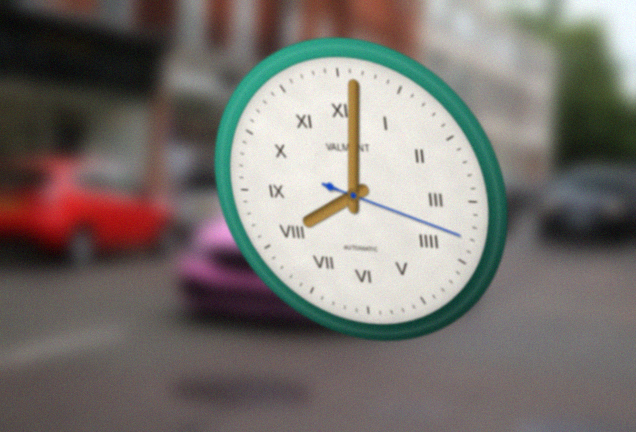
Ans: {"hour": 8, "minute": 1, "second": 18}
